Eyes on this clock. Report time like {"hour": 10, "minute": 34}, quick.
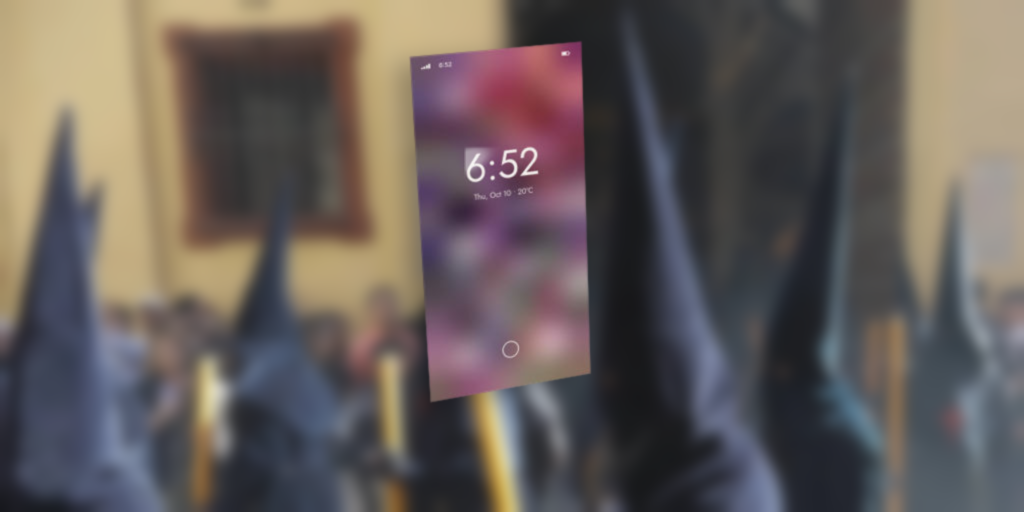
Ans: {"hour": 6, "minute": 52}
